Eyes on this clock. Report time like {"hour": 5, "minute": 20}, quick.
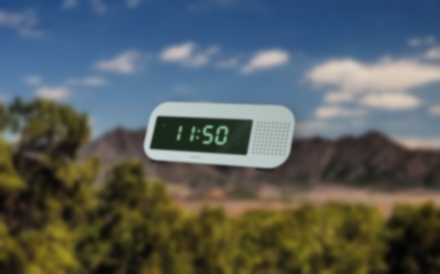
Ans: {"hour": 11, "minute": 50}
